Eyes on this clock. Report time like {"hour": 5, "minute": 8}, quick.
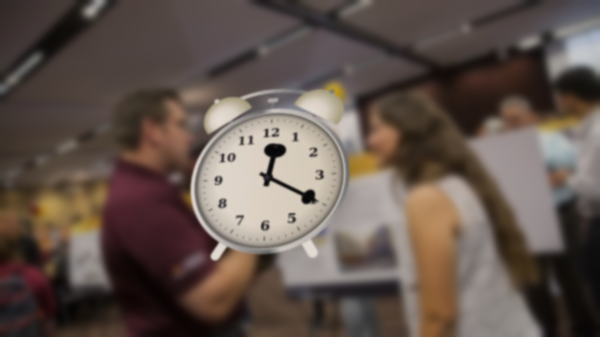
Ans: {"hour": 12, "minute": 20}
